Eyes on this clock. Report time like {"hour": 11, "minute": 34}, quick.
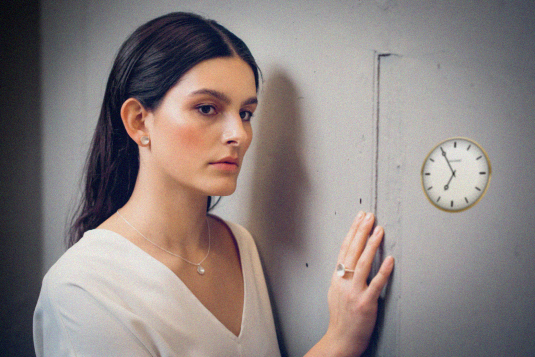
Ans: {"hour": 6, "minute": 55}
